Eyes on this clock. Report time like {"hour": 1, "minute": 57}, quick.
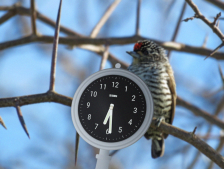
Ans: {"hour": 6, "minute": 29}
